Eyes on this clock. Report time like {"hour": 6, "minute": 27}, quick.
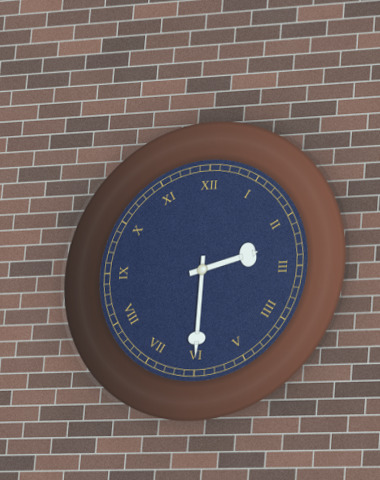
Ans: {"hour": 2, "minute": 30}
